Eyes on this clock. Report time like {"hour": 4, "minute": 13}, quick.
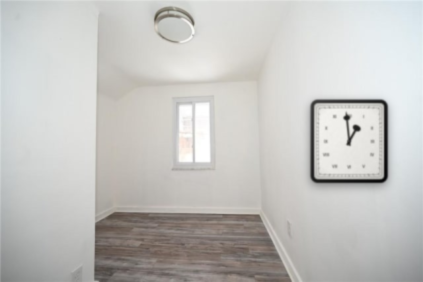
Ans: {"hour": 12, "minute": 59}
